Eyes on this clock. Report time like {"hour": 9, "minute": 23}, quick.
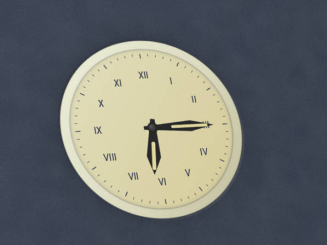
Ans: {"hour": 6, "minute": 15}
